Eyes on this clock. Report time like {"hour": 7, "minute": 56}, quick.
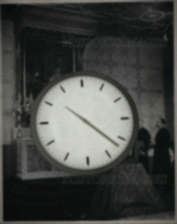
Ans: {"hour": 10, "minute": 22}
